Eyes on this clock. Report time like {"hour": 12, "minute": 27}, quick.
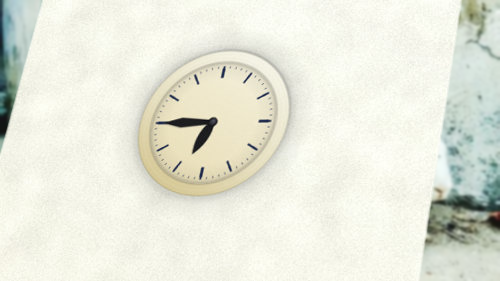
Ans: {"hour": 6, "minute": 45}
